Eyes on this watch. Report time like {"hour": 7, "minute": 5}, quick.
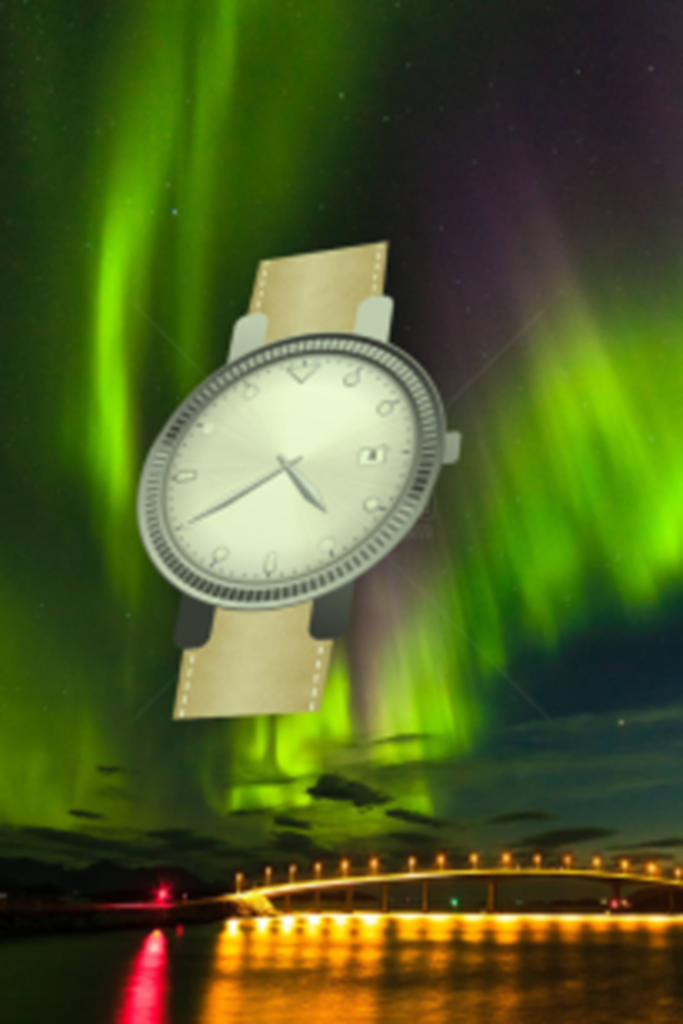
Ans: {"hour": 4, "minute": 40}
